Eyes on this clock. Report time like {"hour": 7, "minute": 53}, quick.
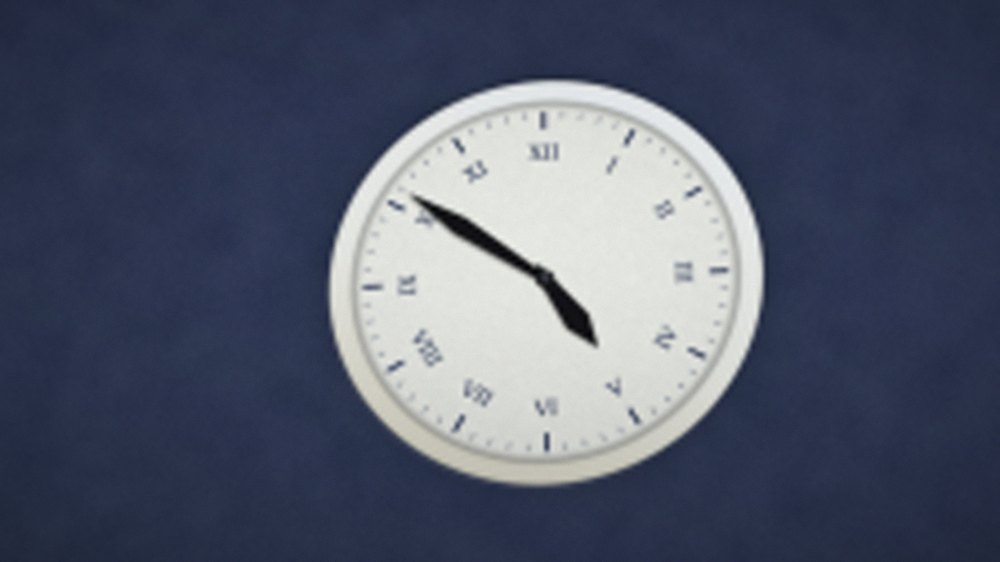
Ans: {"hour": 4, "minute": 51}
